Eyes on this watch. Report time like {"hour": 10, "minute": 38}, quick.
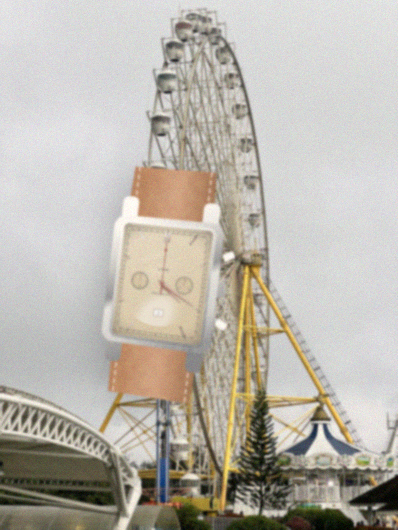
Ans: {"hour": 4, "minute": 20}
